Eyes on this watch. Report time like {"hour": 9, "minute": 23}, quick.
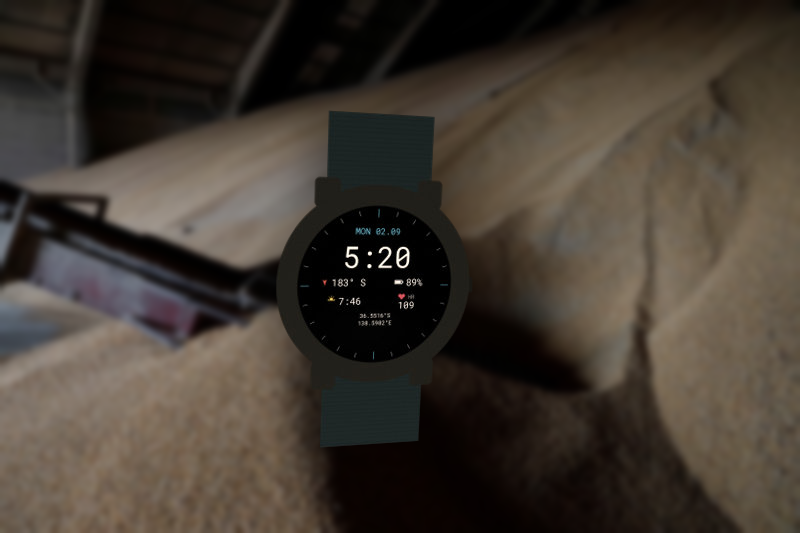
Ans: {"hour": 5, "minute": 20}
